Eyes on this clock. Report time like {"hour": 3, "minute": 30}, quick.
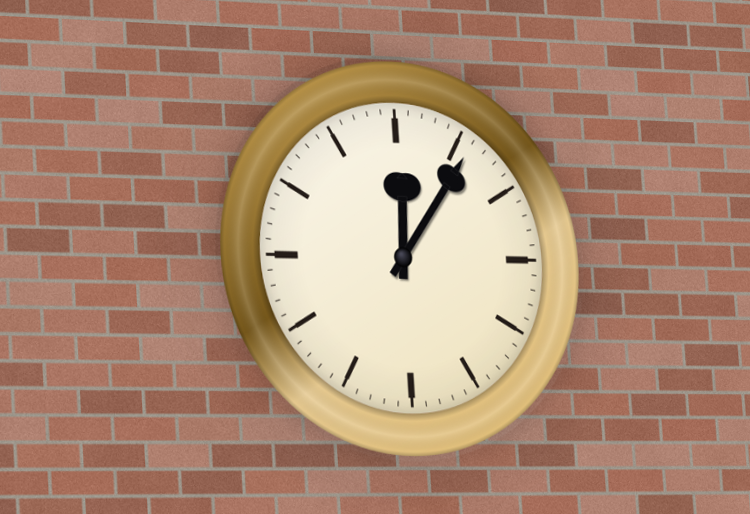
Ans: {"hour": 12, "minute": 6}
